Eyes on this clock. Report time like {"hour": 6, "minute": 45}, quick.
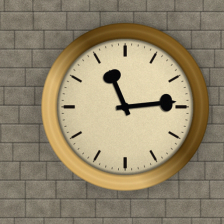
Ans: {"hour": 11, "minute": 14}
